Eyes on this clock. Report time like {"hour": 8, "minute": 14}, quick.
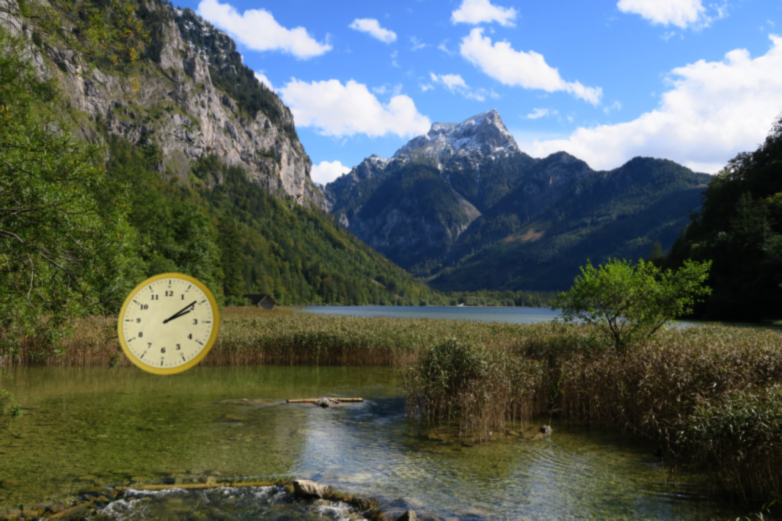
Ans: {"hour": 2, "minute": 9}
